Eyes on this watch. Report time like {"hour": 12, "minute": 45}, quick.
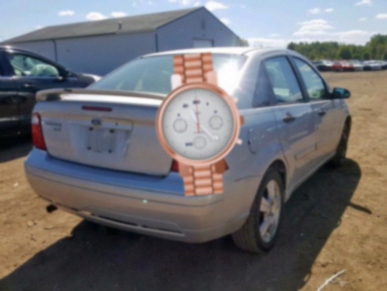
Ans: {"hour": 11, "minute": 23}
